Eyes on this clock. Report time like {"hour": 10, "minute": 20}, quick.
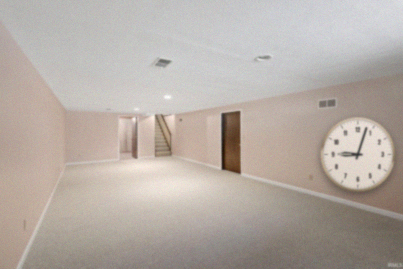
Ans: {"hour": 9, "minute": 3}
